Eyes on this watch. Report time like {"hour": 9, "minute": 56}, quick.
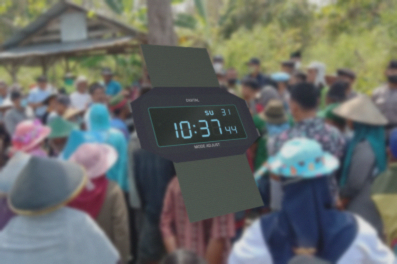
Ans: {"hour": 10, "minute": 37}
